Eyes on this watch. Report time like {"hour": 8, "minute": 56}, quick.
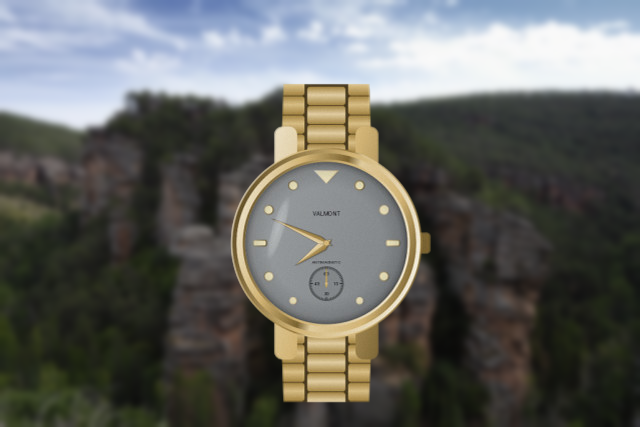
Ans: {"hour": 7, "minute": 49}
